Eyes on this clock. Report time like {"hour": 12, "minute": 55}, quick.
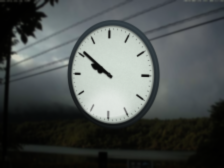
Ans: {"hour": 9, "minute": 51}
